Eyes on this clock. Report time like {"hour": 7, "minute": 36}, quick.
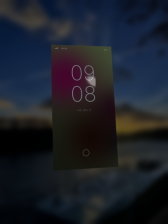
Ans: {"hour": 9, "minute": 8}
